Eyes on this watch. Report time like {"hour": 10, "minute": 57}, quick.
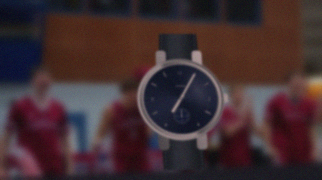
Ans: {"hour": 7, "minute": 5}
